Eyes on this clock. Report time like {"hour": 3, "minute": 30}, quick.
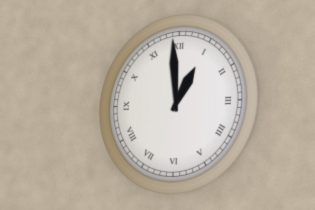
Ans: {"hour": 12, "minute": 59}
